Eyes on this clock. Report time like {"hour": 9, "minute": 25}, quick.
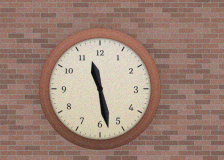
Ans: {"hour": 11, "minute": 28}
